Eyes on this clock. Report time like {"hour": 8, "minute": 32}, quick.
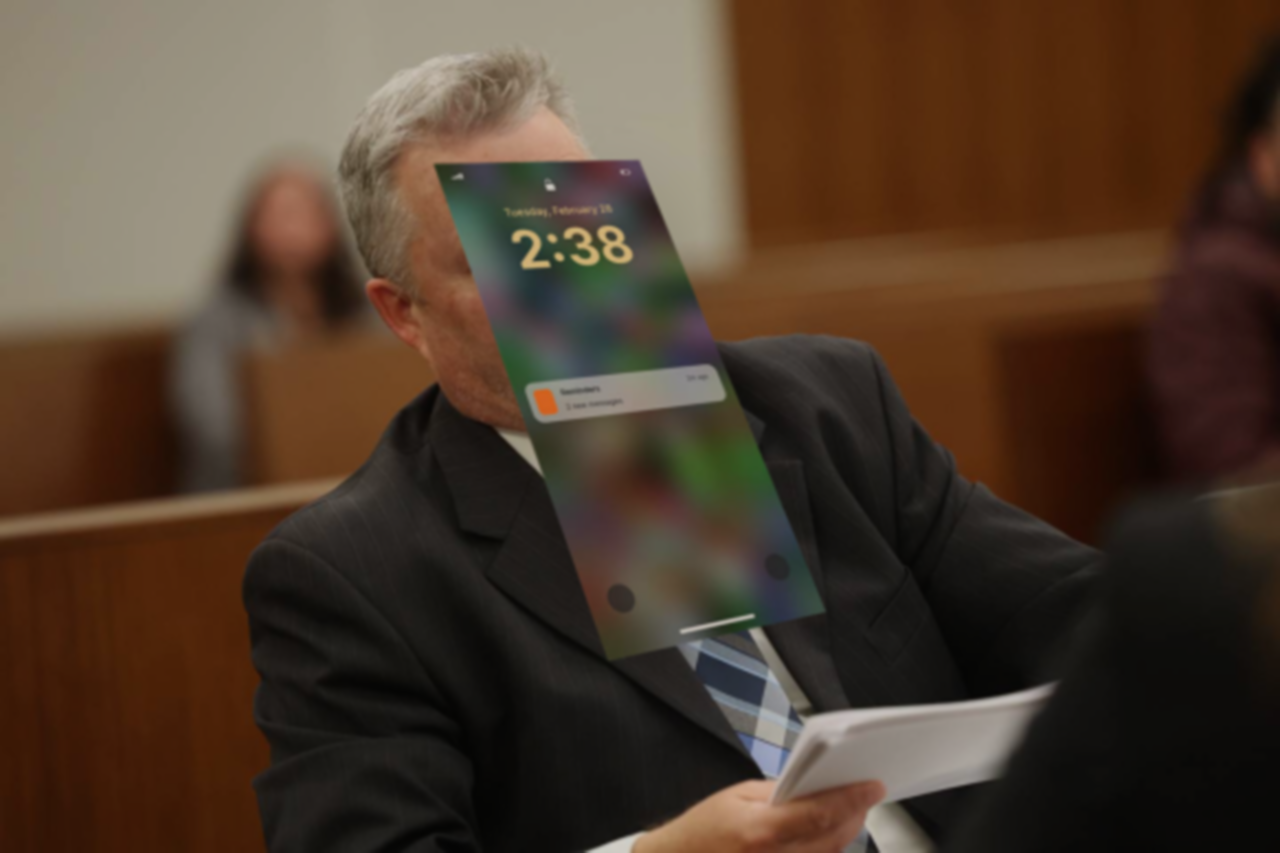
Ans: {"hour": 2, "minute": 38}
